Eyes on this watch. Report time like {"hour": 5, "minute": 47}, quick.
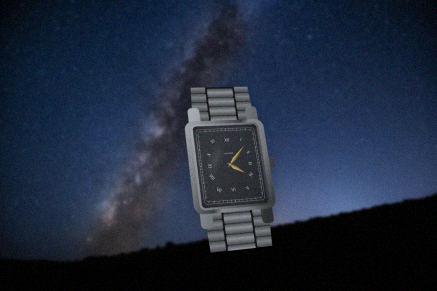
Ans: {"hour": 4, "minute": 7}
